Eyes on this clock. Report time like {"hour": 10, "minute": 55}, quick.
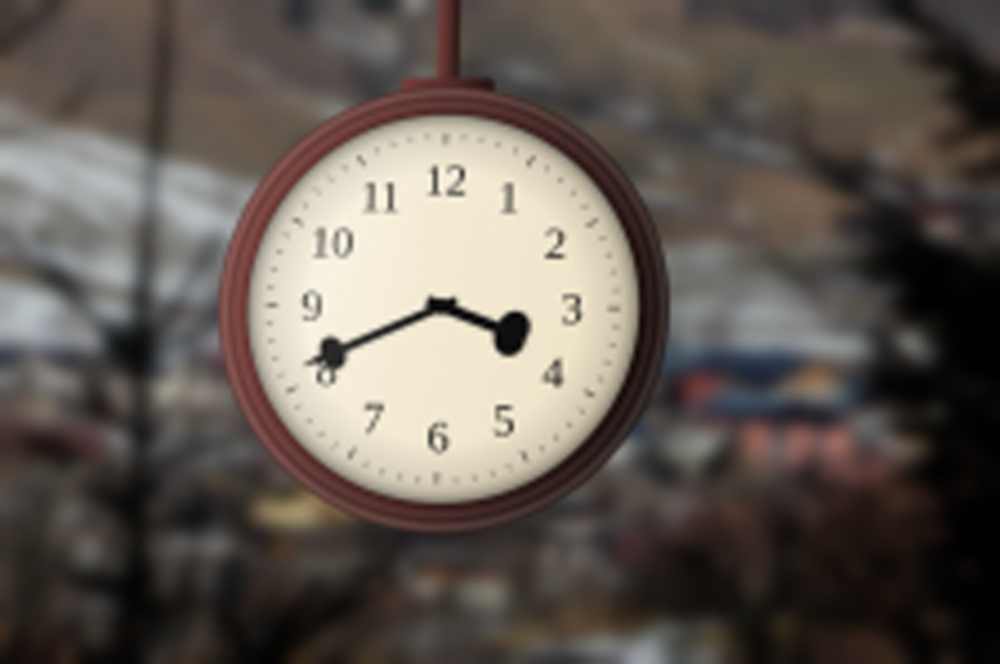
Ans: {"hour": 3, "minute": 41}
